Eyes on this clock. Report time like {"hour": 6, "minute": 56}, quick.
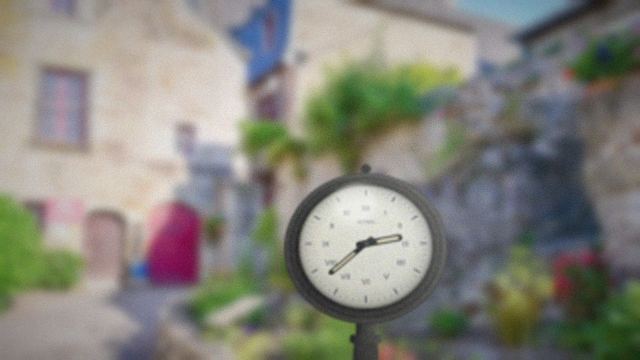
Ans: {"hour": 2, "minute": 38}
